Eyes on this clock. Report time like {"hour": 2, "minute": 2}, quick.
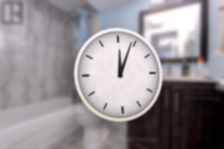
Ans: {"hour": 12, "minute": 4}
